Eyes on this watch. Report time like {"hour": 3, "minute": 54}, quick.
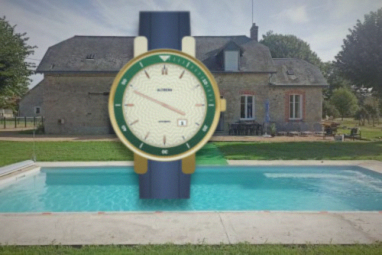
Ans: {"hour": 3, "minute": 49}
